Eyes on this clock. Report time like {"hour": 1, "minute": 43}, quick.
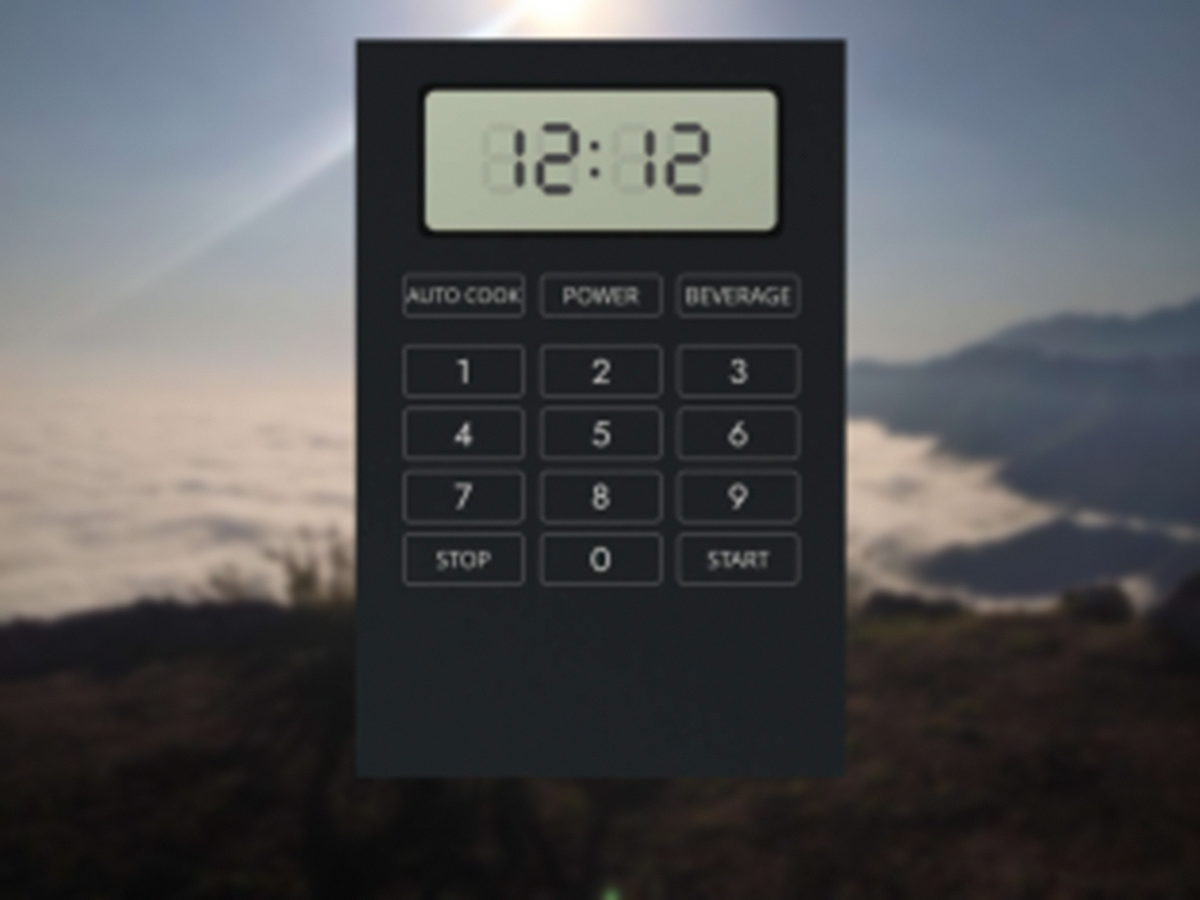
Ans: {"hour": 12, "minute": 12}
